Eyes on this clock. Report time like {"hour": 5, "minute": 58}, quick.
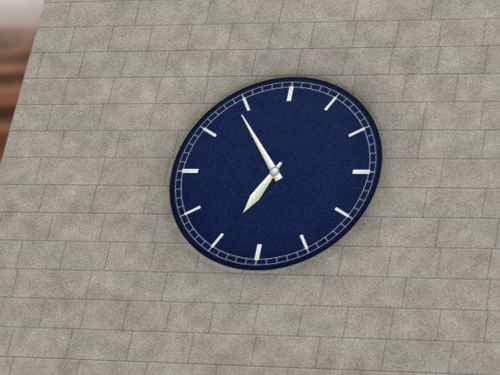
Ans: {"hour": 6, "minute": 54}
